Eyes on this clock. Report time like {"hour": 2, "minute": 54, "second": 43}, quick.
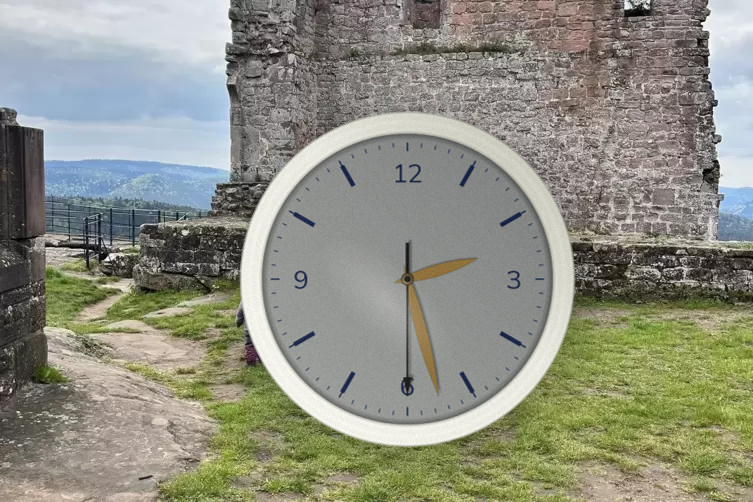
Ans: {"hour": 2, "minute": 27, "second": 30}
